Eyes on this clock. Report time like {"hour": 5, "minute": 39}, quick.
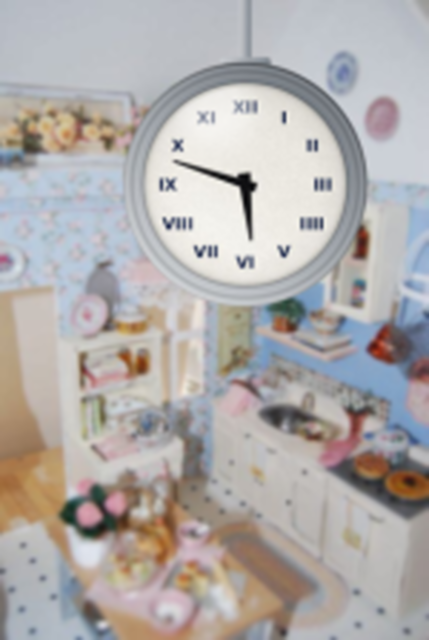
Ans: {"hour": 5, "minute": 48}
